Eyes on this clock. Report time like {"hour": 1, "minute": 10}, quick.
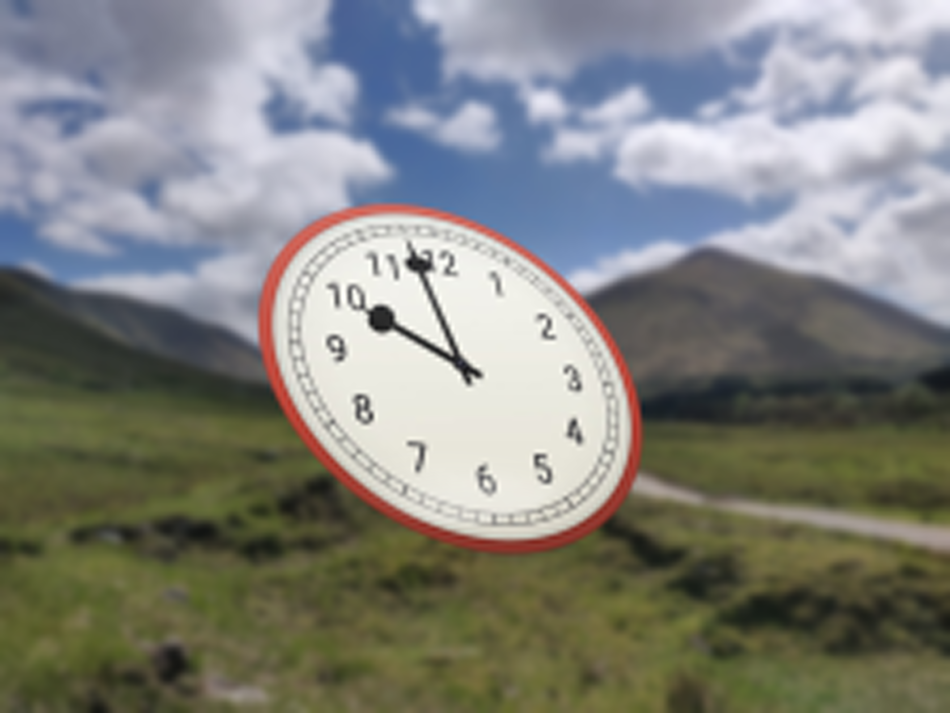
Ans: {"hour": 9, "minute": 58}
